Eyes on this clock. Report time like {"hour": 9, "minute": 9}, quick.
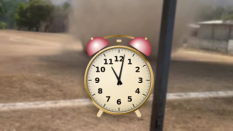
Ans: {"hour": 11, "minute": 2}
